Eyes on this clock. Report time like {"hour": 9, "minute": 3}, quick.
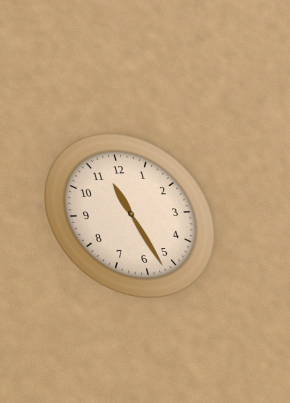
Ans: {"hour": 11, "minute": 27}
